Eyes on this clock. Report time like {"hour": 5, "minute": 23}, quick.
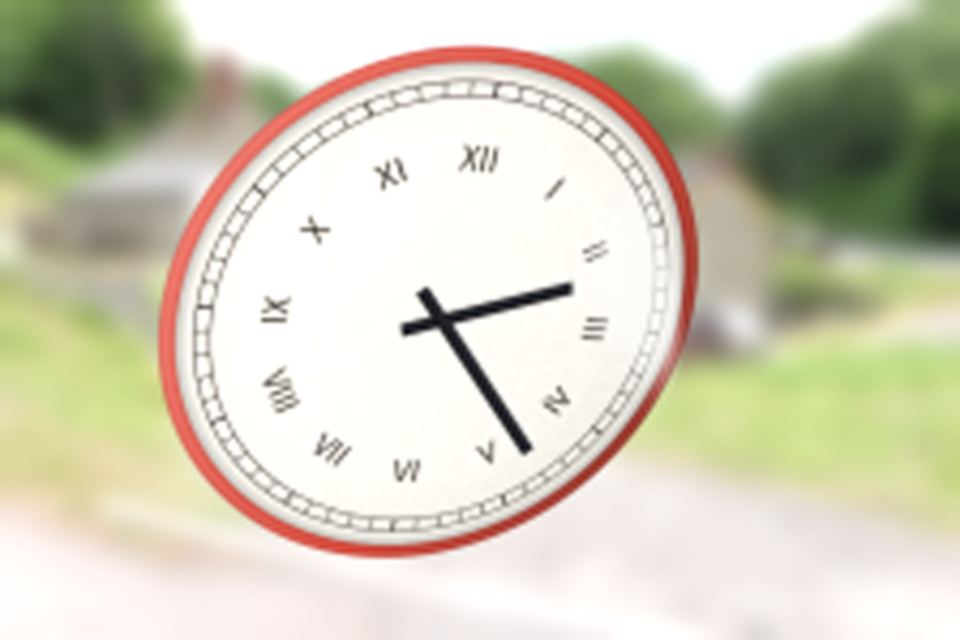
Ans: {"hour": 2, "minute": 23}
